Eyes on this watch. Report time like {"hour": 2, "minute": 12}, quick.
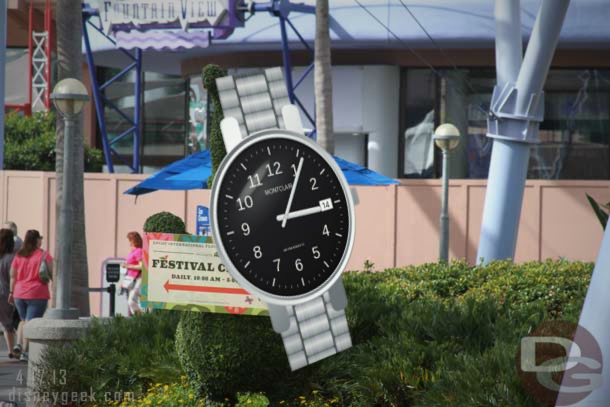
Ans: {"hour": 3, "minute": 6}
